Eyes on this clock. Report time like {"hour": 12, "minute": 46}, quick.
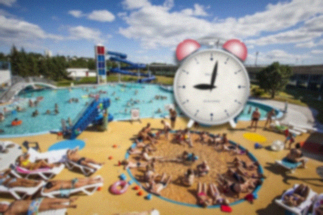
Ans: {"hour": 9, "minute": 2}
